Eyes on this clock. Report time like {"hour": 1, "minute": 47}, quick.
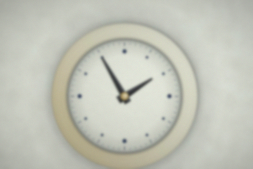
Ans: {"hour": 1, "minute": 55}
